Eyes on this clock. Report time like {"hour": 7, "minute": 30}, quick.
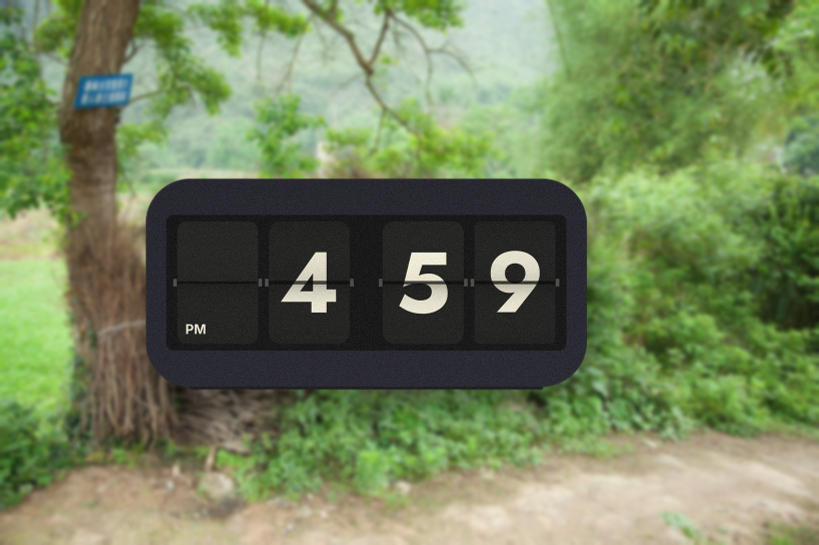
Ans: {"hour": 4, "minute": 59}
